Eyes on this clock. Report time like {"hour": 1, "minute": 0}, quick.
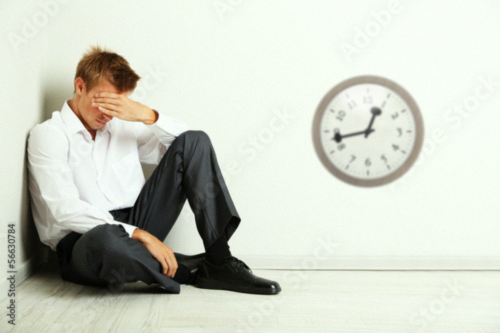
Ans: {"hour": 12, "minute": 43}
